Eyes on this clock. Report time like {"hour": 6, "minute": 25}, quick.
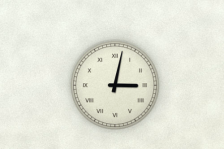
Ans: {"hour": 3, "minute": 2}
